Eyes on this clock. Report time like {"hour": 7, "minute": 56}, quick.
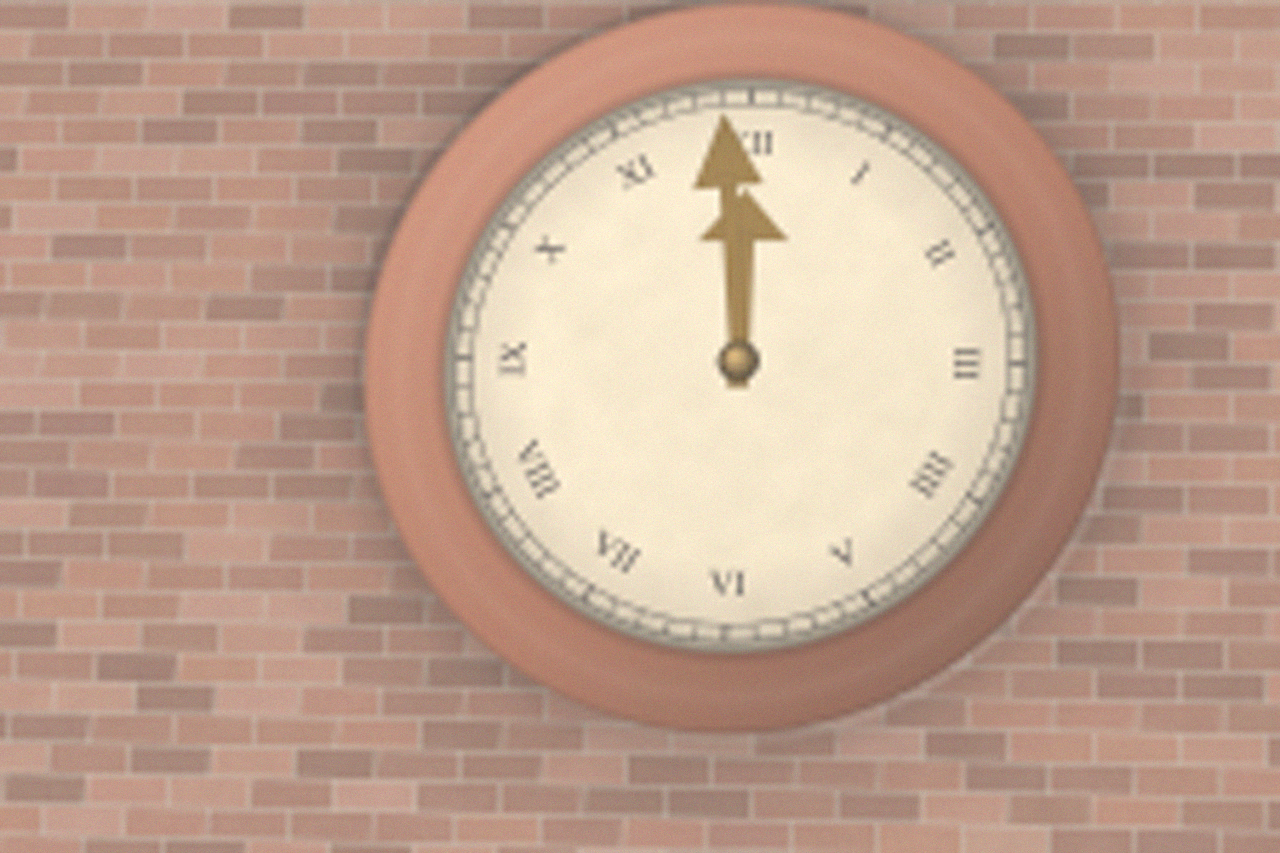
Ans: {"hour": 11, "minute": 59}
